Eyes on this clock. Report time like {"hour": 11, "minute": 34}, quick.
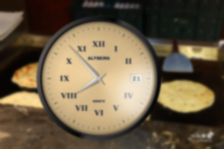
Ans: {"hour": 7, "minute": 53}
